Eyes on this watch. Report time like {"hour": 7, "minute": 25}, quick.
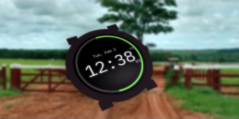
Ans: {"hour": 12, "minute": 38}
